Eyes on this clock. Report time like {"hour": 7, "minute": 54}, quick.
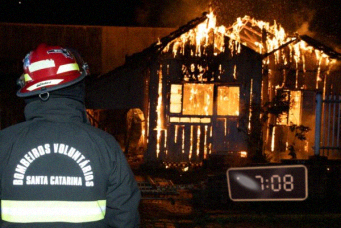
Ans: {"hour": 7, "minute": 8}
